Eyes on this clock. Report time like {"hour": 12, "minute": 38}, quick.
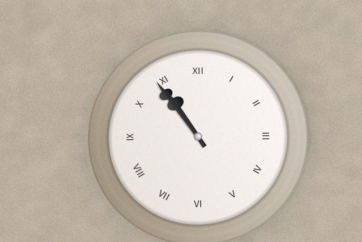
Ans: {"hour": 10, "minute": 54}
